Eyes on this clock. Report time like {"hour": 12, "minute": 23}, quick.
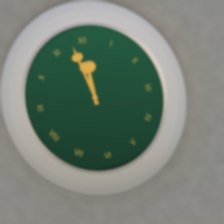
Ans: {"hour": 11, "minute": 58}
